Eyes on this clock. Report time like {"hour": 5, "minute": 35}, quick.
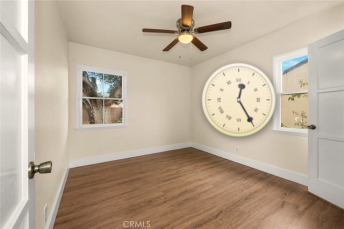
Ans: {"hour": 12, "minute": 25}
